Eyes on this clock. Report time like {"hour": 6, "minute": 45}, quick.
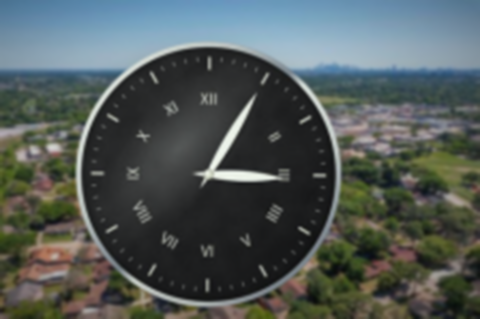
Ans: {"hour": 3, "minute": 5}
